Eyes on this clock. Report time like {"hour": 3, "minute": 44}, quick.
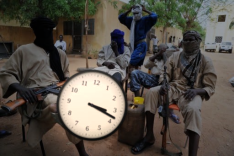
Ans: {"hour": 3, "minute": 18}
